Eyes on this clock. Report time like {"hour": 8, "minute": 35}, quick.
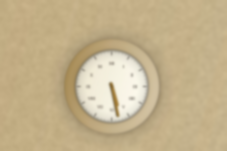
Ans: {"hour": 5, "minute": 28}
